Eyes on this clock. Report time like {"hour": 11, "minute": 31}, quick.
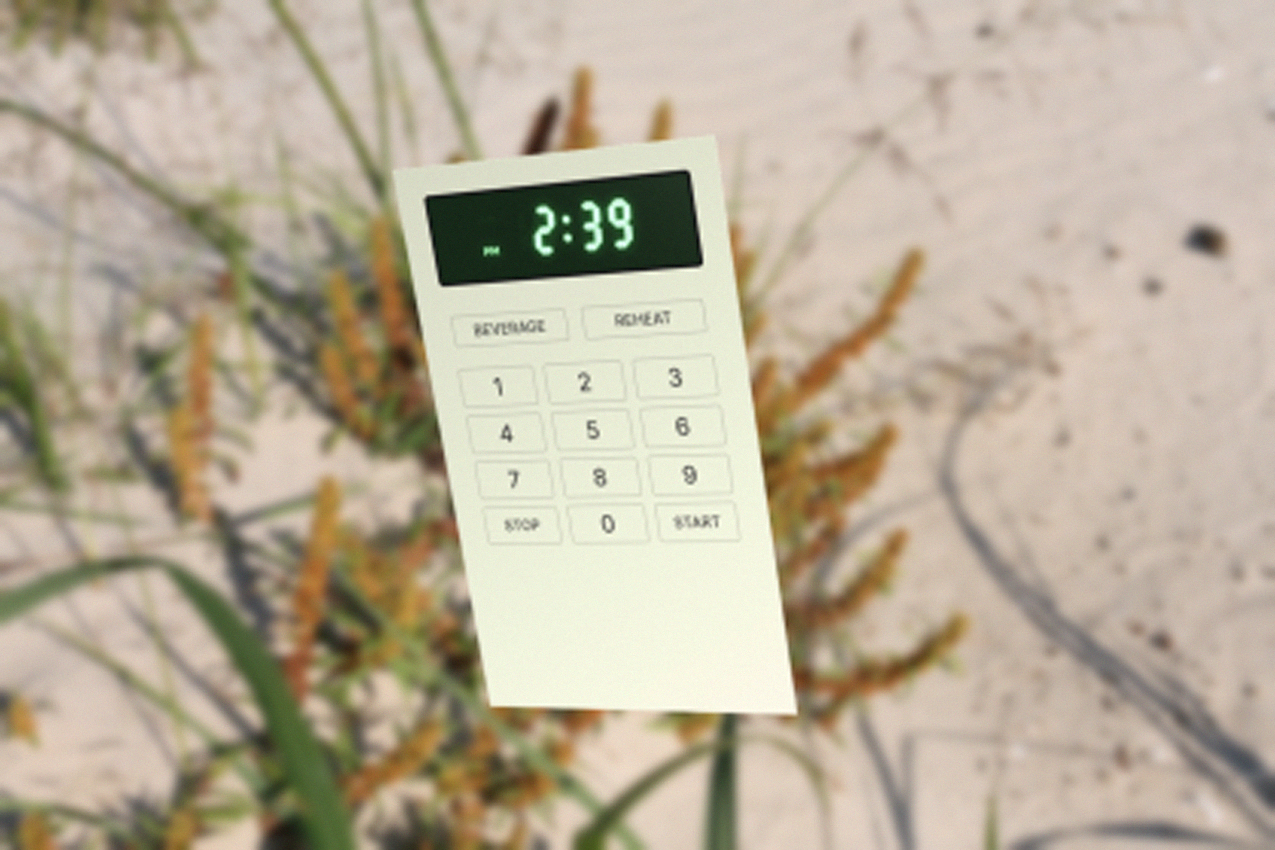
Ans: {"hour": 2, "minute": 39}
